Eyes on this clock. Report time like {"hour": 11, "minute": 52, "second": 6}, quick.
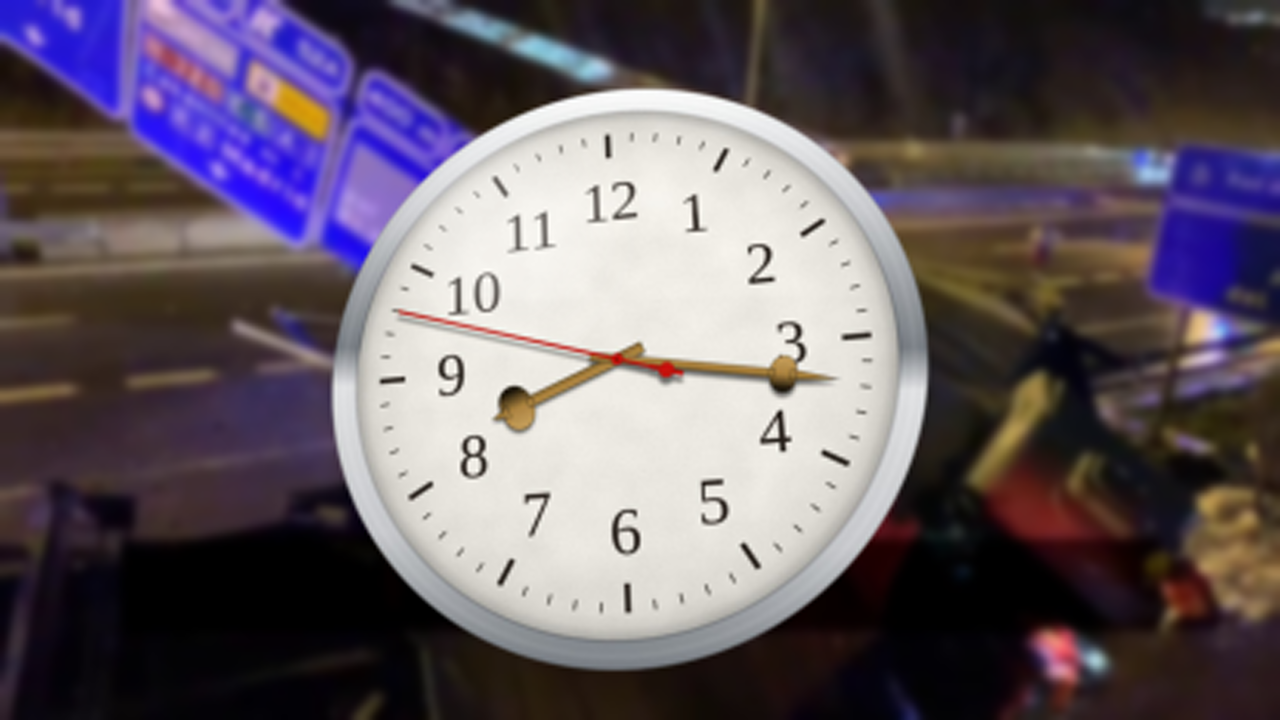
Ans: {"hour": 8, "minute": 16, "second": 48}
